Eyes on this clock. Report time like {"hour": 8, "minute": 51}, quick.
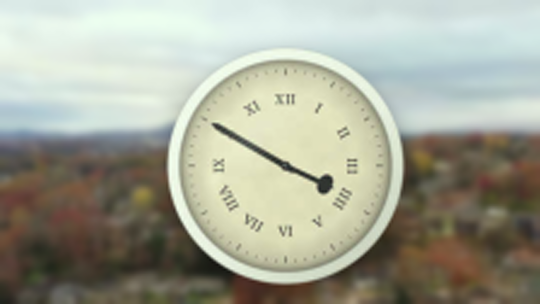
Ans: {"hour": 3, "minute": 50}
